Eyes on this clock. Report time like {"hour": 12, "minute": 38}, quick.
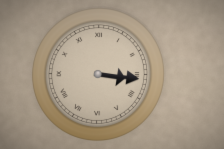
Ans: {"hour": 3, "minute": 16}
